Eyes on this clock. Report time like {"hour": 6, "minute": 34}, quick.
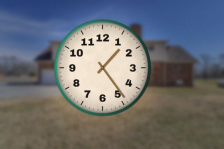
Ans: {"hour": 1, "minute": 24}
